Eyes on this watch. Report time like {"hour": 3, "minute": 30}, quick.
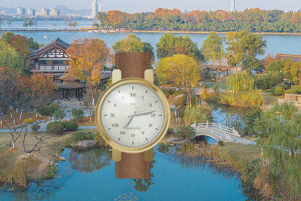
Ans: {"hour": 7, "minute": 13}
